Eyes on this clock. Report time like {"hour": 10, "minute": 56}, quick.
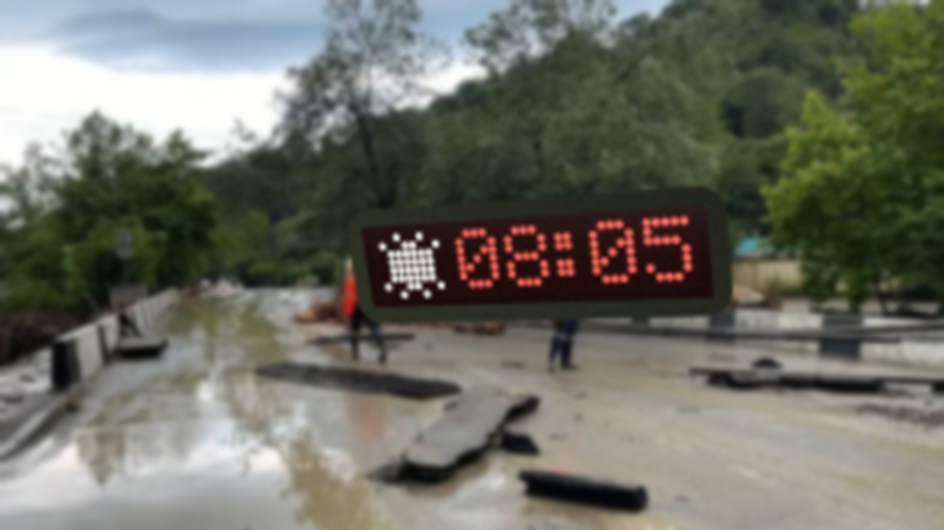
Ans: {"hour": 8, "minute": 5}
